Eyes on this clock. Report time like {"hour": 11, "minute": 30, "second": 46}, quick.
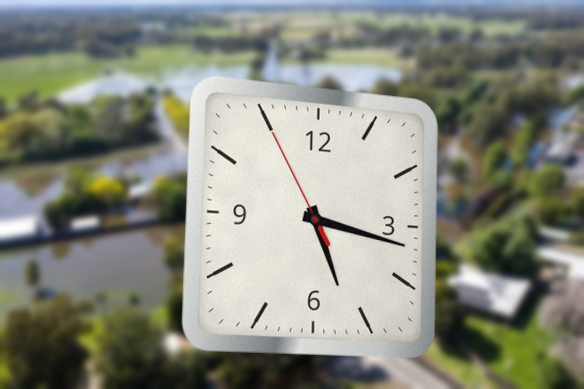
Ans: {"hour": 5, "minute": 16, "second": 55}
